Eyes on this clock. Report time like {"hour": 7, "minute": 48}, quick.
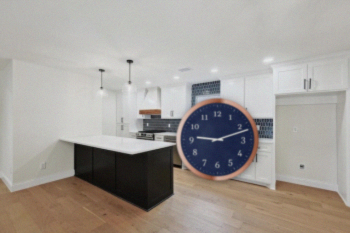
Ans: {"hour": 9, "minute": 12}
